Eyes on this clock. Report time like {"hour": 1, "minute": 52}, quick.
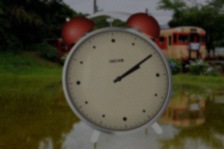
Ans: {"hour": 2, "minute": 10}
